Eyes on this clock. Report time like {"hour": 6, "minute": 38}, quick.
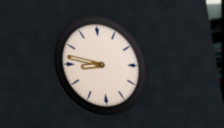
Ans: {"hour": 8, "minute": 47}
